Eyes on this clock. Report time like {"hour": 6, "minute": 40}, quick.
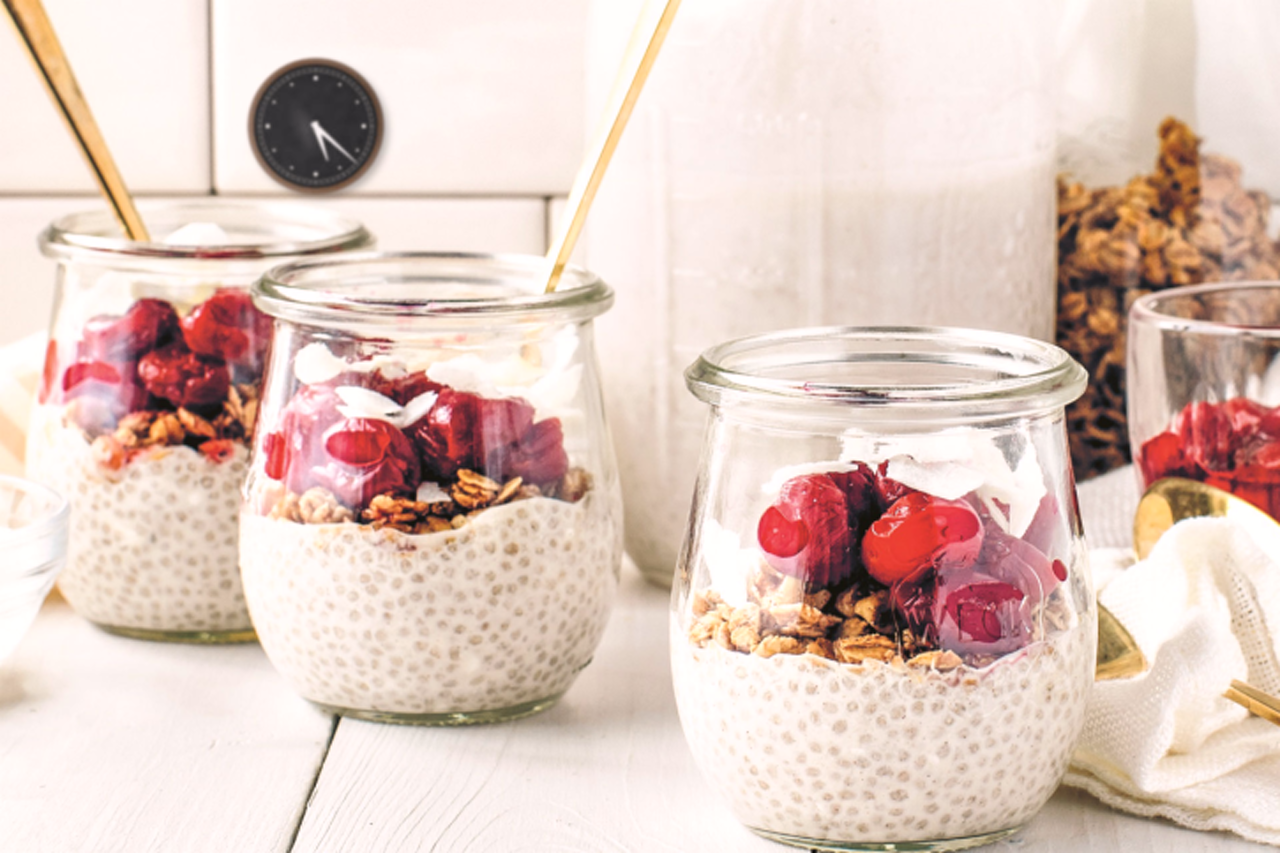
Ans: {"hour": 5, "minute": 22}
